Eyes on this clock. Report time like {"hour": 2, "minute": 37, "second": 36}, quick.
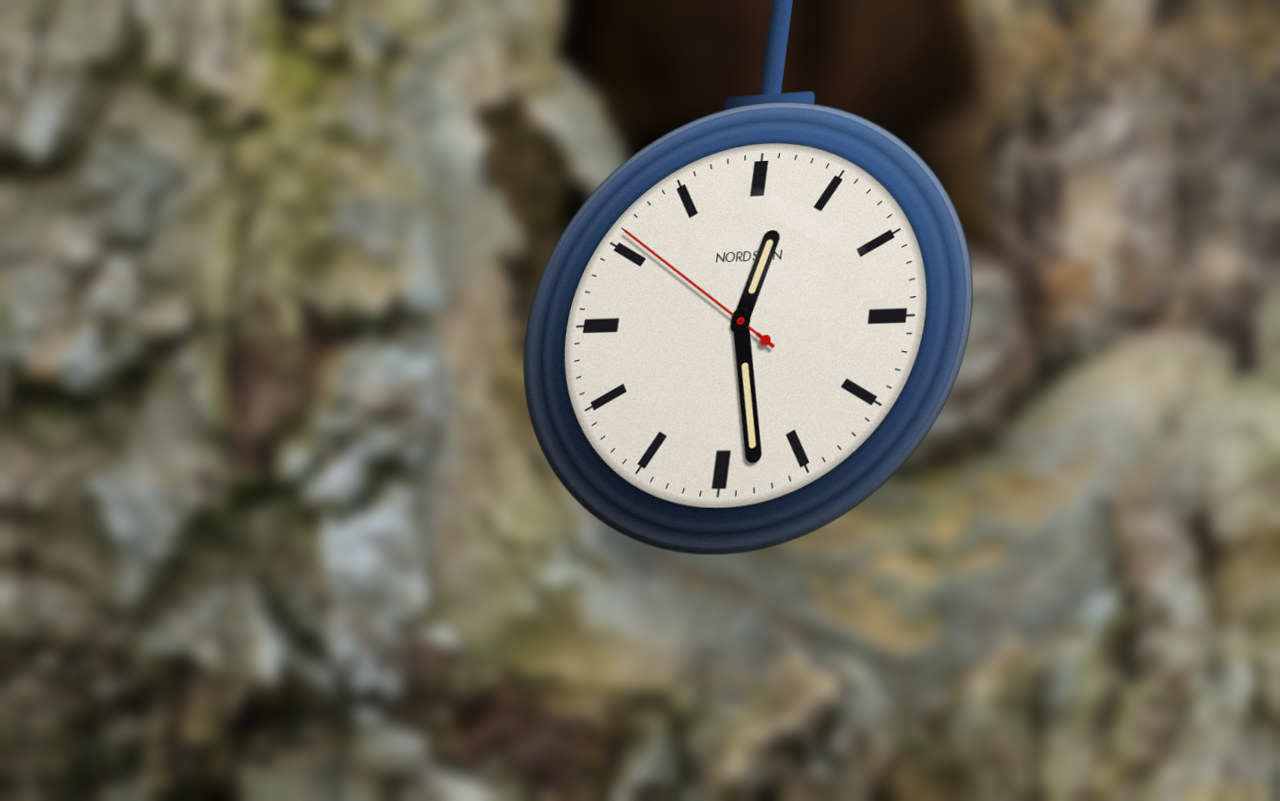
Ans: {"hour": 12, "minute": 27, "second": 51}
